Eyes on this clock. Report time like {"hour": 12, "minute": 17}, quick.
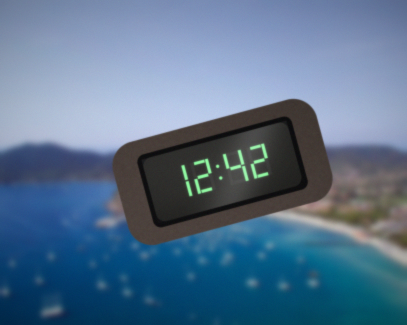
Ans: {"hour": 12, "minute": 42}
